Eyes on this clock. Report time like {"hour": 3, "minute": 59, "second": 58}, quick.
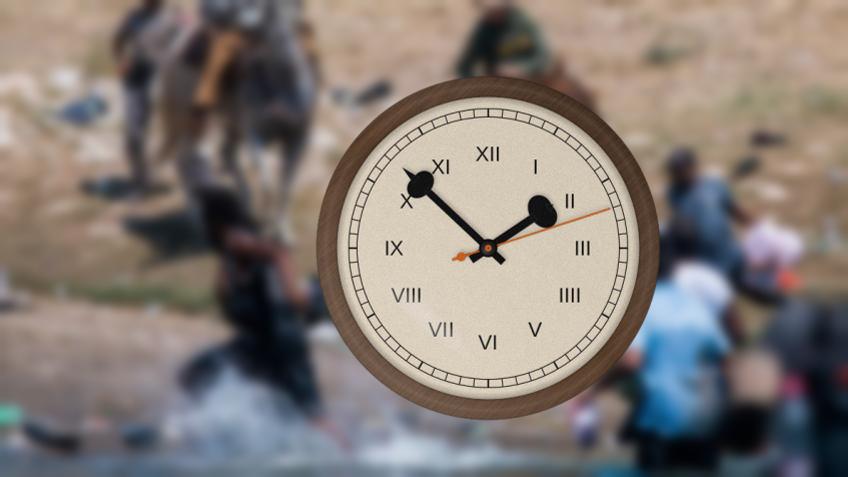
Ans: {"hour": 1, "minute": 52, "second": 12}
